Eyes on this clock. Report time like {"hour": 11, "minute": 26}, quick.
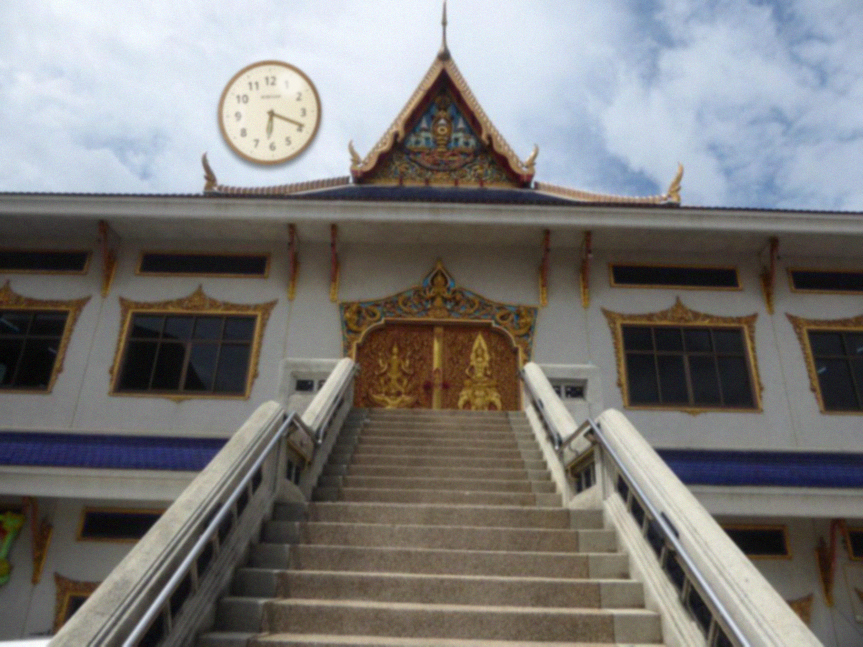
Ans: {"hour": 6, "minute": 19}
